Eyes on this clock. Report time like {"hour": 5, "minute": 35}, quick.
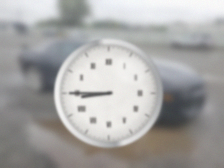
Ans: {"hour": 8, "minute": 45}
